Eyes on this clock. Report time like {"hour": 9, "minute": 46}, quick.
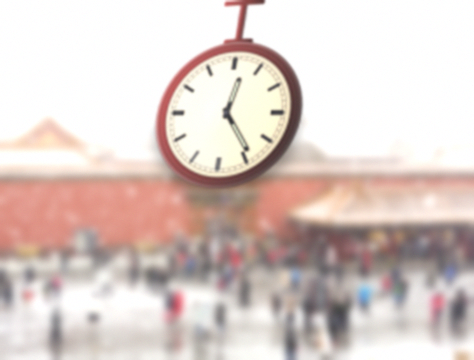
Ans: {"hour": 12, "minute": 24}
